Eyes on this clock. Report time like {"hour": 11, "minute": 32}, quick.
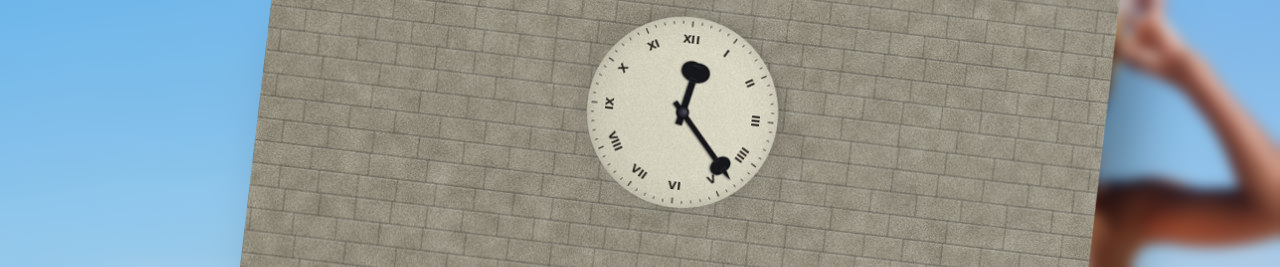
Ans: {"hour": 12, "minute": 23}
